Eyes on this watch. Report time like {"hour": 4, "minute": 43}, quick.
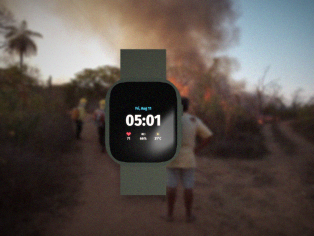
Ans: {"hour": 5, "minute": 1}
